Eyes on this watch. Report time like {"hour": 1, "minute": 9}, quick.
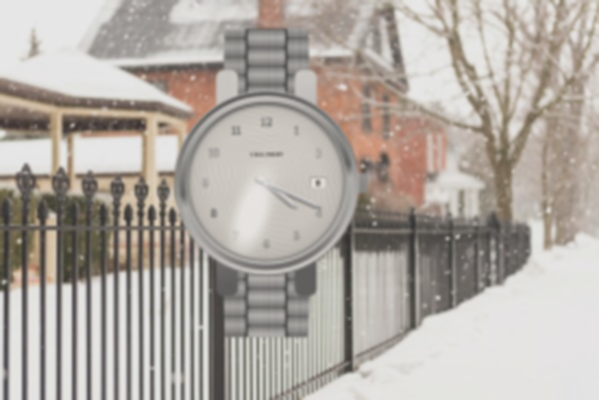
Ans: {"hour": 4, "minute": 19}
